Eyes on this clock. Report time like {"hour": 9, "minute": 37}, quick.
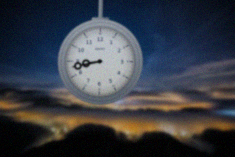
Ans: {"hour": 8, "minute": 43}
